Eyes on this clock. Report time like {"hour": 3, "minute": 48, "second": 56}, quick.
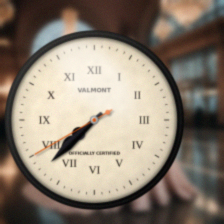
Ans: {"hour": 7, "minute": 37, "second": 40}
